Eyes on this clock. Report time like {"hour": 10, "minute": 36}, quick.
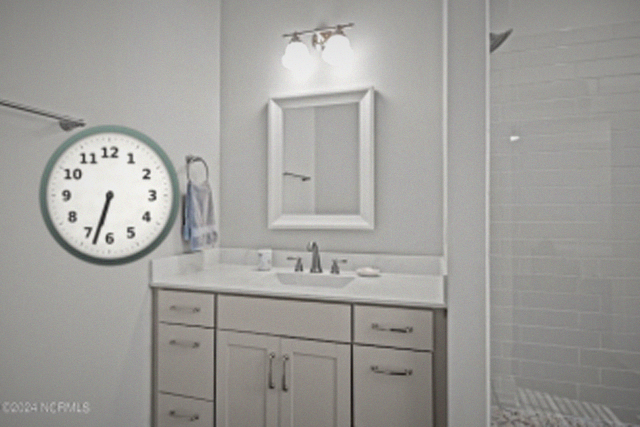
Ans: {"hour": 6, "minute": 33}
